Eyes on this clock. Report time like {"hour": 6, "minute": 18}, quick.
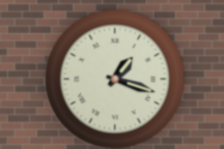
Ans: {"hour": 1, "minute": 18}
